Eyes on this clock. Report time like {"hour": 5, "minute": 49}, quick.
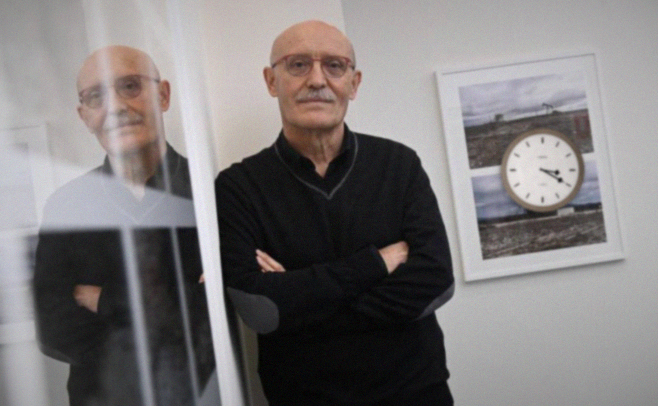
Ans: {"hour": 3, "minute": 20}
